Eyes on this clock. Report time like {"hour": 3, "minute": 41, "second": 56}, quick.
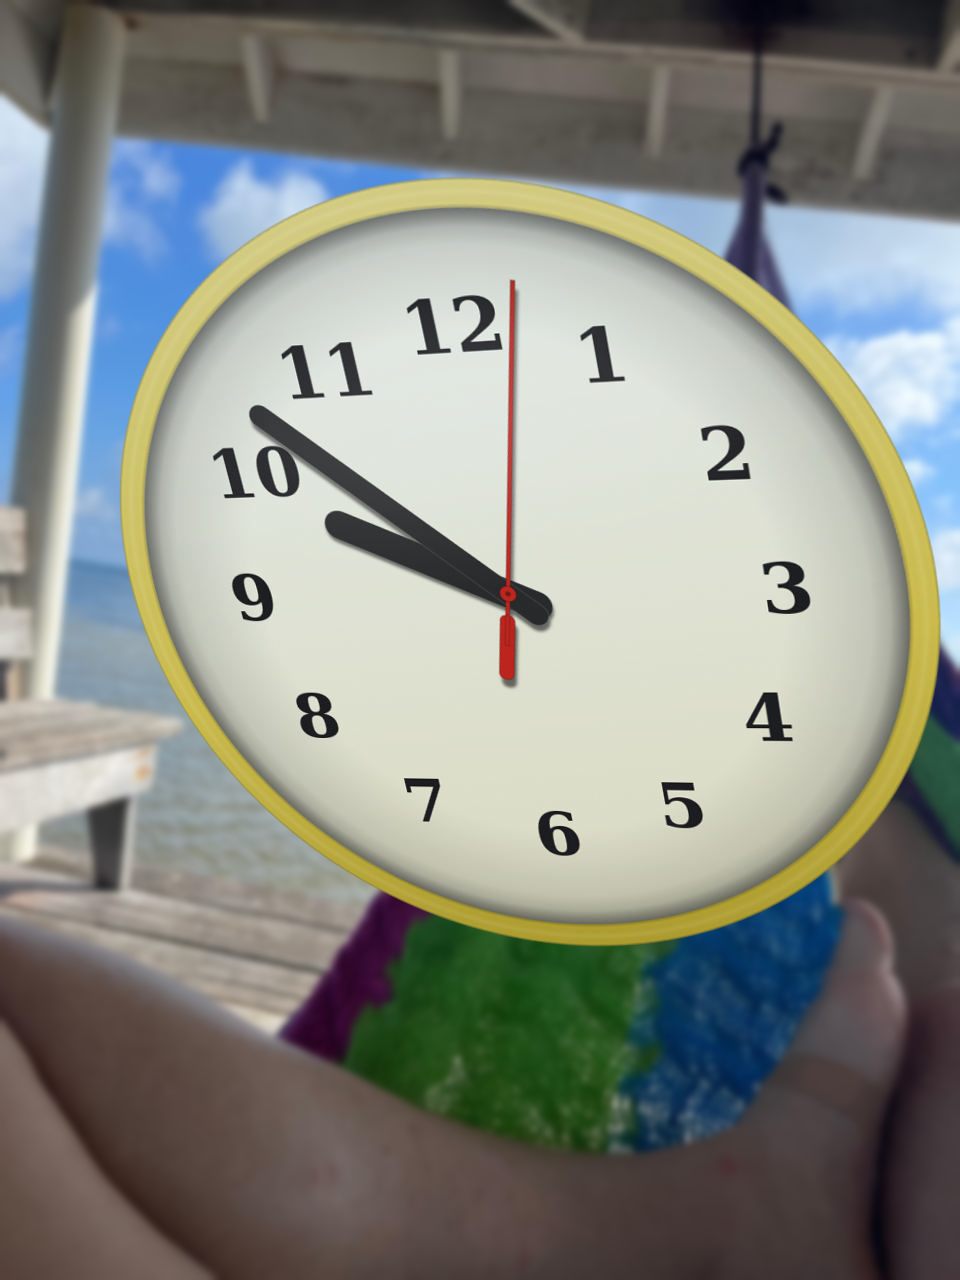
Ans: {"hour": 9, "minute": 52, "second": 2}
